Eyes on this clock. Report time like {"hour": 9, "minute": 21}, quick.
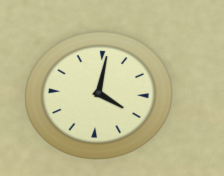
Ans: {"hour": 4, "minute": 1}
